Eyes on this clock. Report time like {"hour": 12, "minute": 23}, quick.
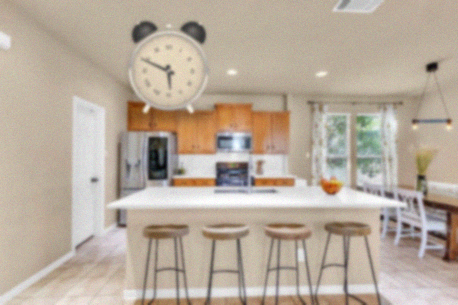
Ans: {"hour": 5, "minute": 49}
